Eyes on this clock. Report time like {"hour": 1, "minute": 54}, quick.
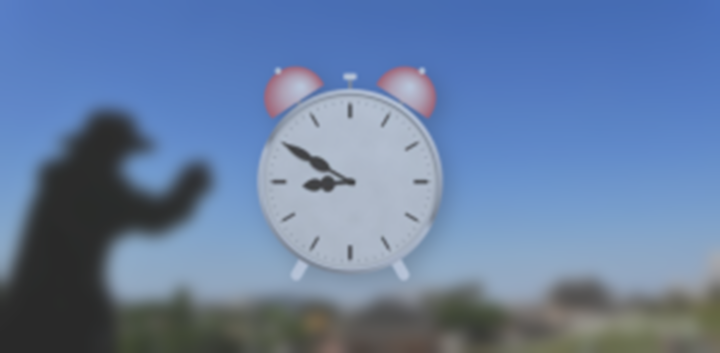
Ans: {"hour": 8, "minute": 50}
